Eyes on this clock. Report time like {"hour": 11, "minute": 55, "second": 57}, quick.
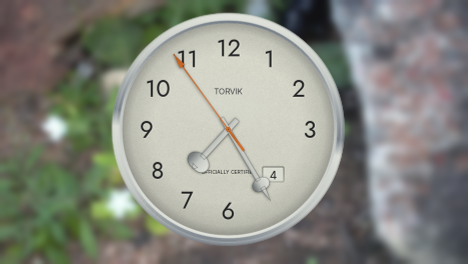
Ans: {"hour": 7, "minute": 24, "second": 54}
